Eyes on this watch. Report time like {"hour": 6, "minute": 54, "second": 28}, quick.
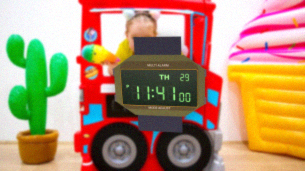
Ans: {"hour": 11, "minute": 41, "second": 0}
